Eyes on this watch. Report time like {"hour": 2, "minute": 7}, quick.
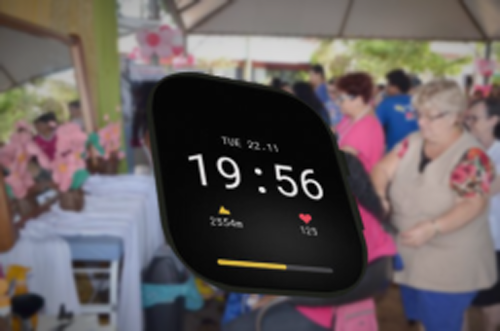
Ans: {"hour": 19, "minute": 56}
